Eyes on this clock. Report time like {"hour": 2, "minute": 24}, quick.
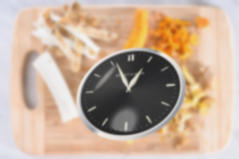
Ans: {"hour": 12, "minute": 56}
